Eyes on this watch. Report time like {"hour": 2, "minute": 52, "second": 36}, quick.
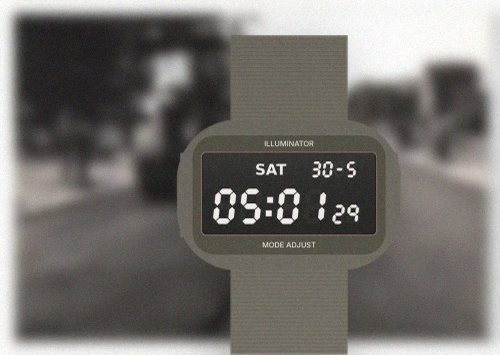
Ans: {"hour": 5, "minute": 1, "second": 29}
